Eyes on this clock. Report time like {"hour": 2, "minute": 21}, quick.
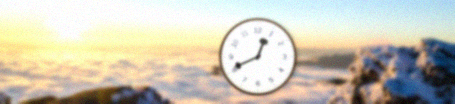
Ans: {"hour": 12, "minute": 41}
